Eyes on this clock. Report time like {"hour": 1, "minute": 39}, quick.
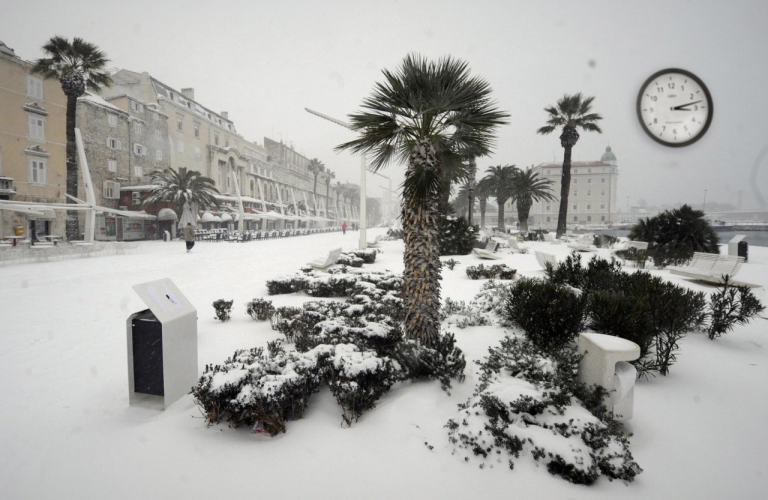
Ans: {"hour": 3, "minute": 13}
